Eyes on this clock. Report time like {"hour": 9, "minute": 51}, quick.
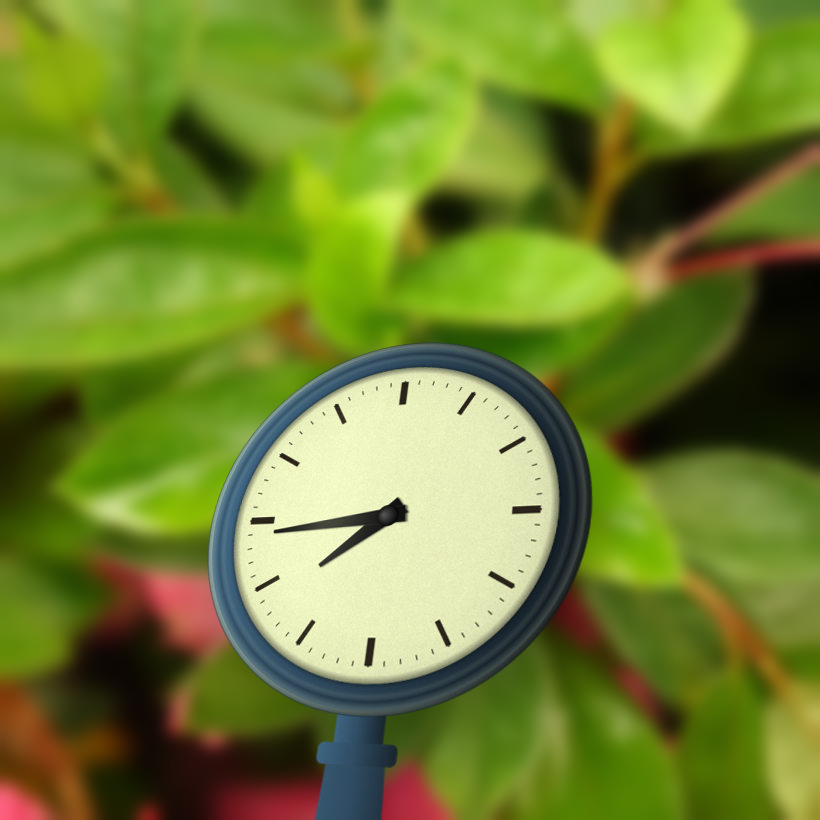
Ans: {"hour": 7, "minute": 44}
